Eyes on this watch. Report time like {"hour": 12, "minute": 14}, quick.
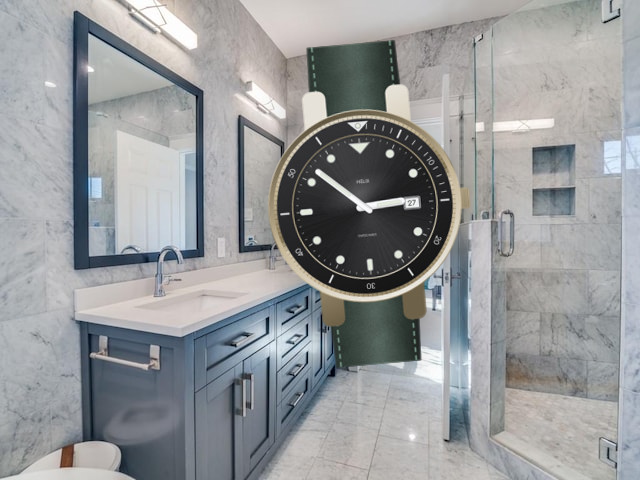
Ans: {"hour": 2, "minute": 52}
